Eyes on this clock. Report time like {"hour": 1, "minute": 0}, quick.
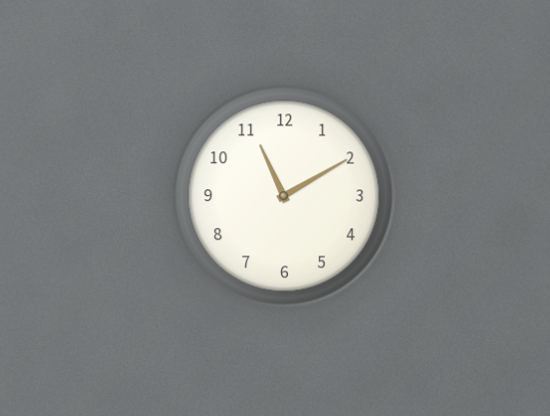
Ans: {"hour": 11, "minute": 10}
